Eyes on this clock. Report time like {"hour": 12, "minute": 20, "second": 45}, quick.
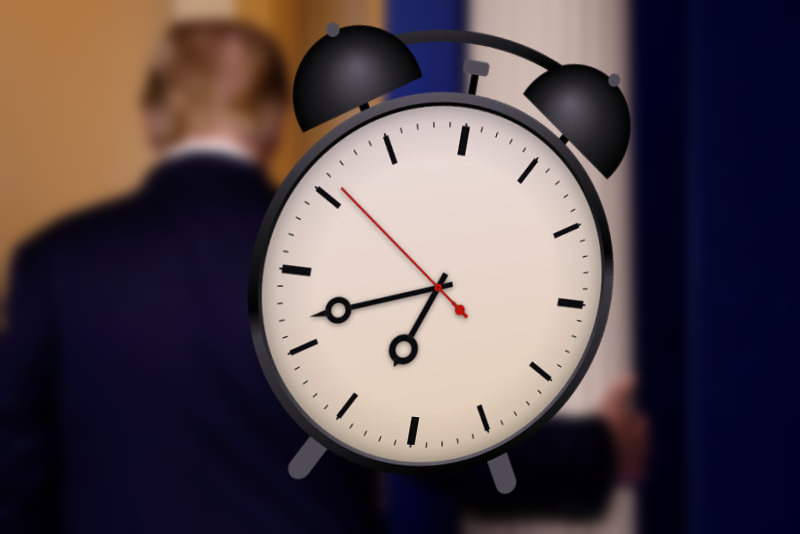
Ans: {"hour": 6, "minute": 41, "second": 51}
